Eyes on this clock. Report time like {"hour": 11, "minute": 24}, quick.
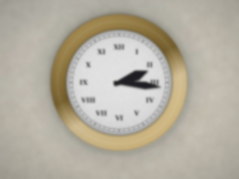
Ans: {"hour": 2, "minute": 16}
